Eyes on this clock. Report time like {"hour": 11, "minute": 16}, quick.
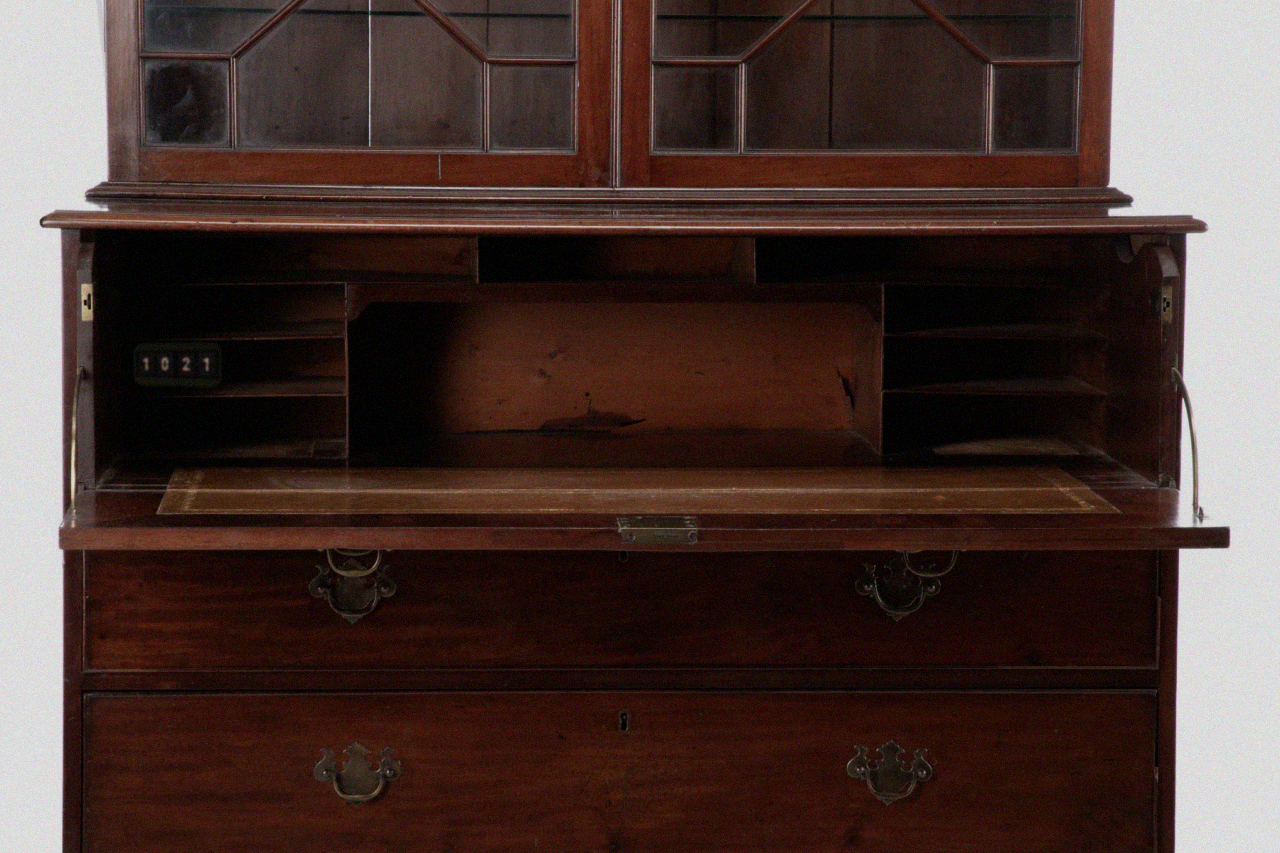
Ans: {"hour": 10, "minute": 21}
